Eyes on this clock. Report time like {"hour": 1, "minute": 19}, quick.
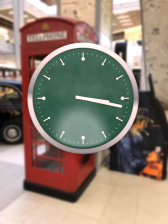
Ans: {"hour": 3, "minute": 17}
